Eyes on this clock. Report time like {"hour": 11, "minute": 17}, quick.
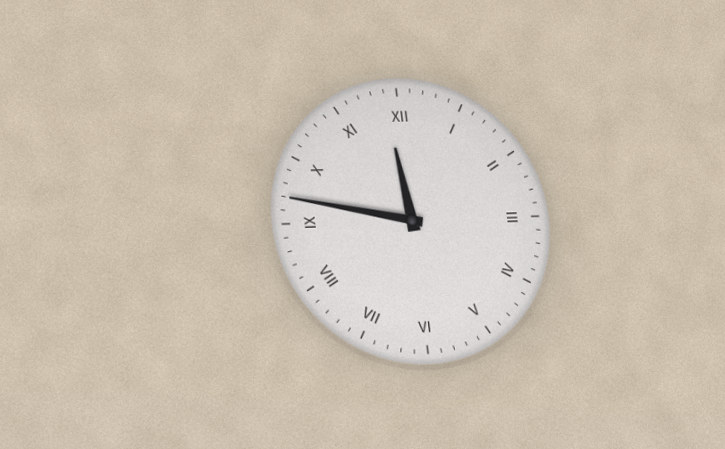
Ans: {"hour": 11, "minute": 47}
